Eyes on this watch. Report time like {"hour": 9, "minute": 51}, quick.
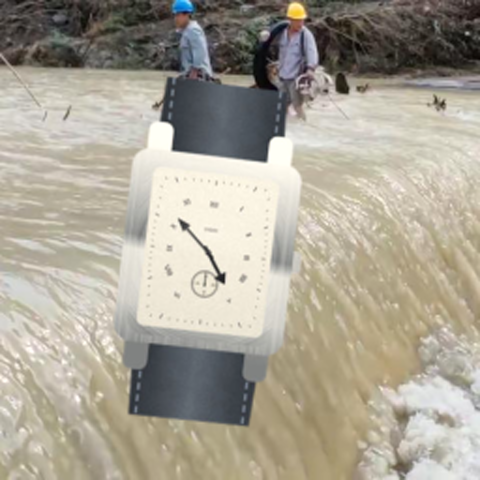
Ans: {"hour": 4, "minute": 52}
